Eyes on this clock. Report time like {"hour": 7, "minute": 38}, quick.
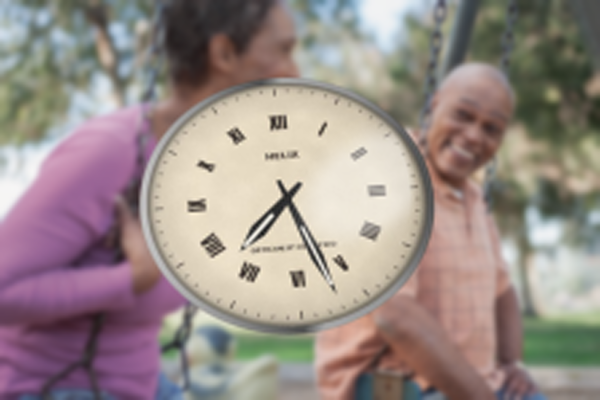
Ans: {"hour": 7, "minute": 27}
